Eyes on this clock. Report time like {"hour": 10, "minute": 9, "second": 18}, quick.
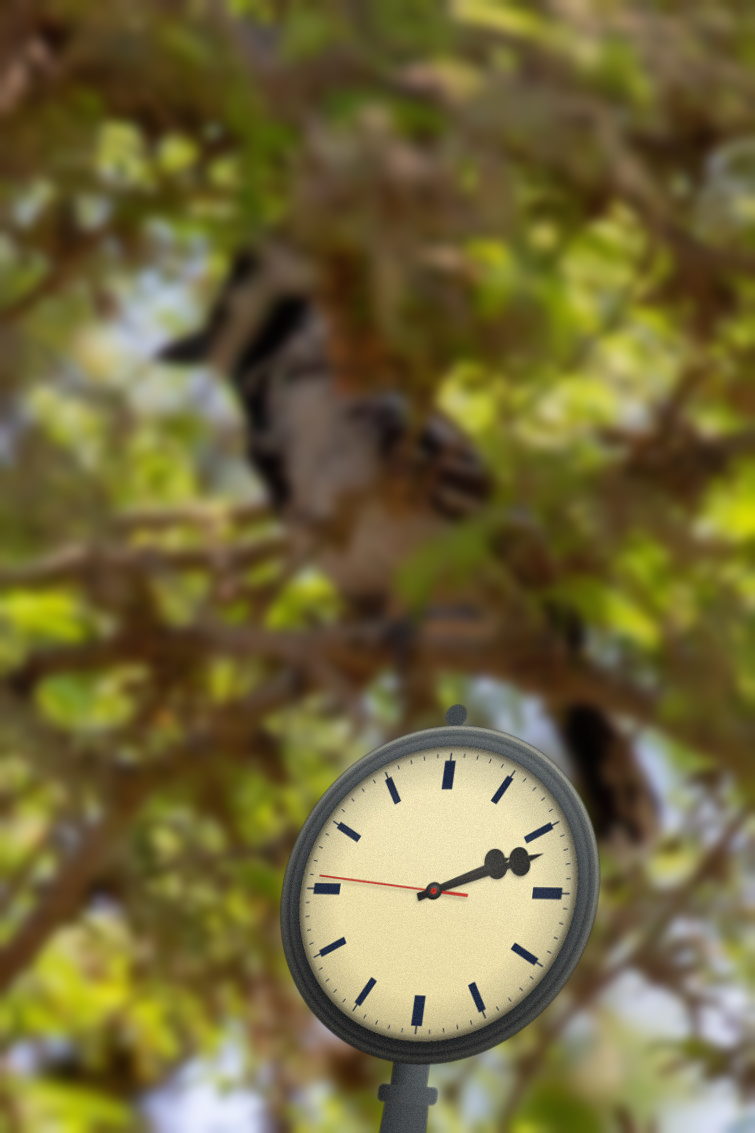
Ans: {"hour": 2, "minute": 11, "second": 46}
